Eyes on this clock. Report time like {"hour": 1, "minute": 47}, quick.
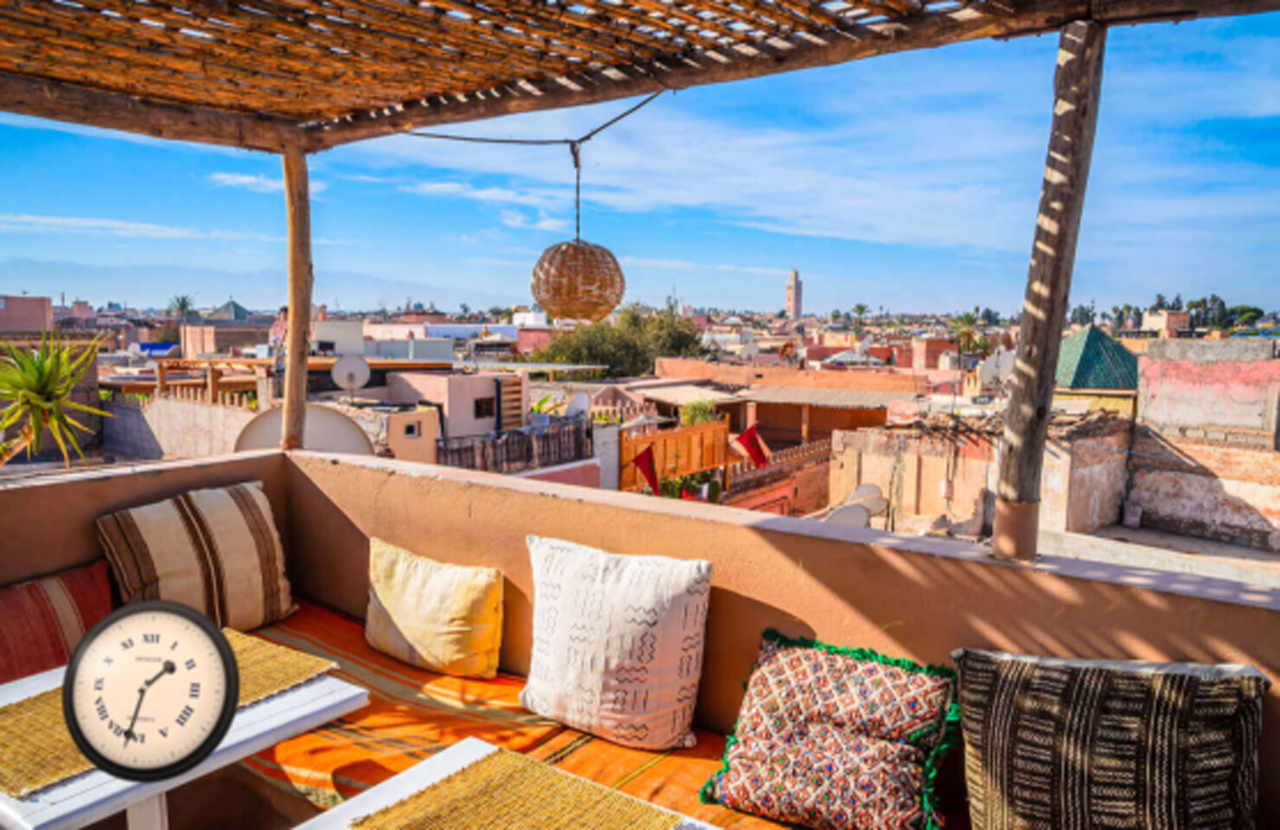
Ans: {"hour": 1, "minute": 32}
